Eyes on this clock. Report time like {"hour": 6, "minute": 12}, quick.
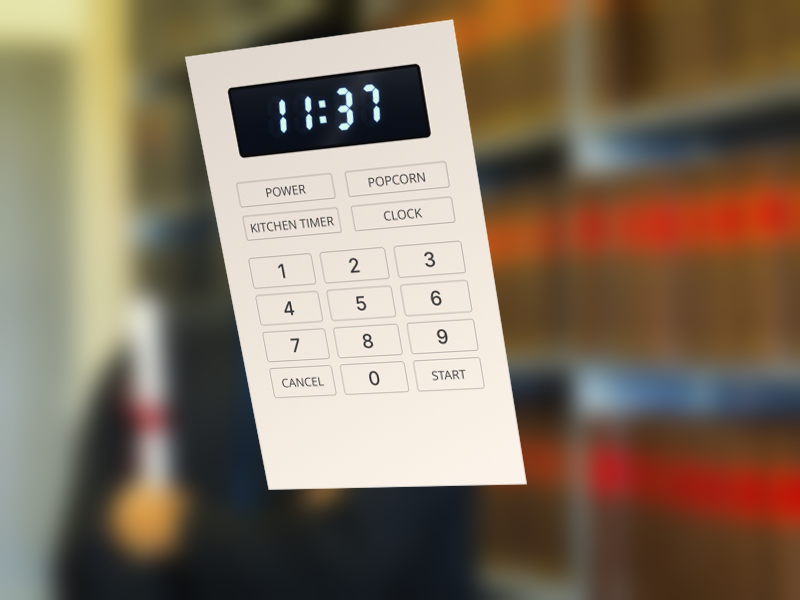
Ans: {"hour": 11, "minute": 37}
